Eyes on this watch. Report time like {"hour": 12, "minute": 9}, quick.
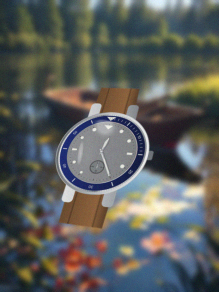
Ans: {"hour": 12, "minute": 25}
